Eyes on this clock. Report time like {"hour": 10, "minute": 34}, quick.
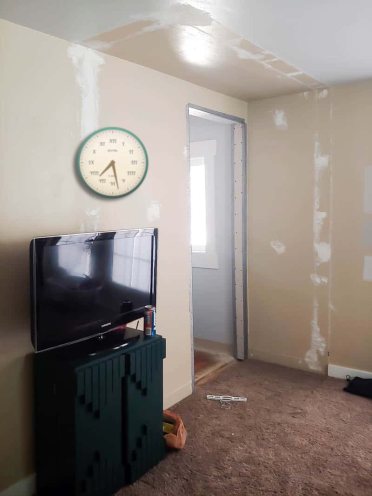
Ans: {"hour": 7, "minute": 28}
